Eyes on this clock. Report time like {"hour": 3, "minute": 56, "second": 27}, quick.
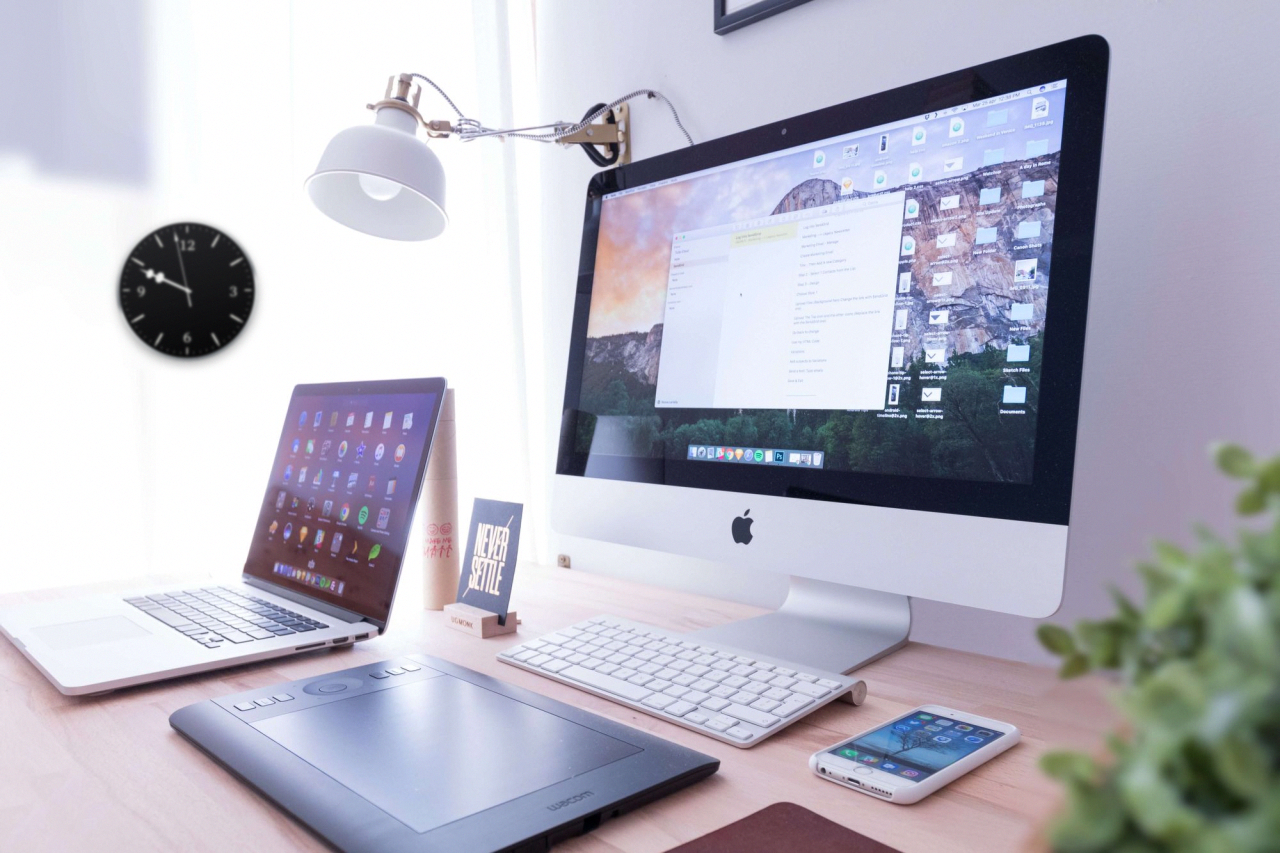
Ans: {"hour": 9, "minute": 48, "second": 58}
